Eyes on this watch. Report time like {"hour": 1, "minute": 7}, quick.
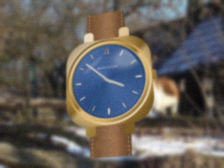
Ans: {"hour": 3, "minute": 52}
